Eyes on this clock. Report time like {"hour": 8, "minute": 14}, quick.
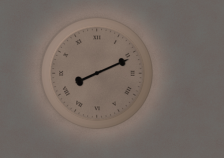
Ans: {"hour": 8, "minute": 11}
